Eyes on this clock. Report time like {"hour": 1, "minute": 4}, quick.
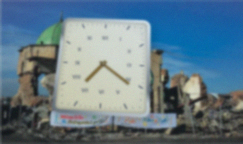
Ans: {"hour": 7, "minute": 21}
